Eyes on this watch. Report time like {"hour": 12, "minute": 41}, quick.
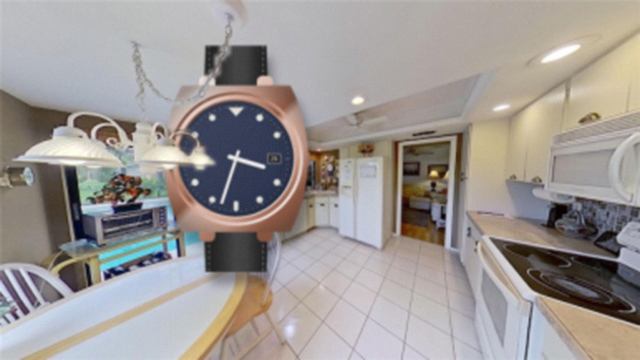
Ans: {"hour": 3, "minute": 33}
